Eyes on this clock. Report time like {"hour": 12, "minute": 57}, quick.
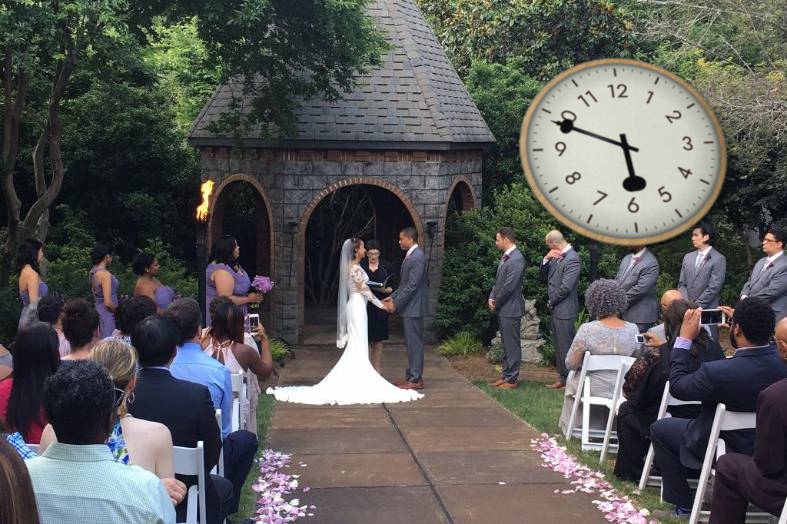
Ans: {"hour": 5, "minute": 49}
